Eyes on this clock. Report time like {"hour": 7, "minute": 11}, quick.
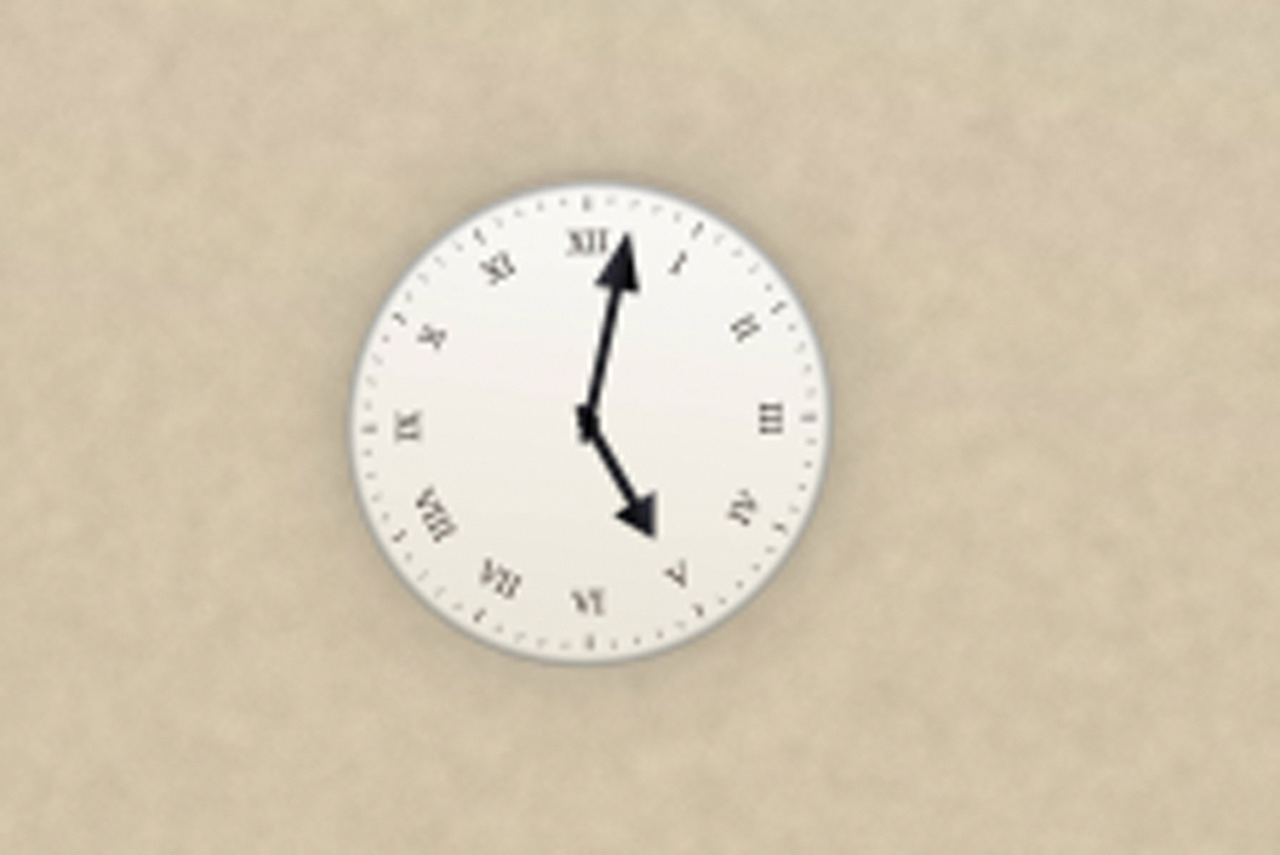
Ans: {"hour": 5, "minute": 2}
